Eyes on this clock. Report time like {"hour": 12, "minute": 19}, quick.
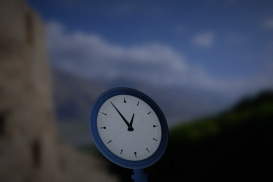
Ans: {"hour": 12, "minute": 55}
